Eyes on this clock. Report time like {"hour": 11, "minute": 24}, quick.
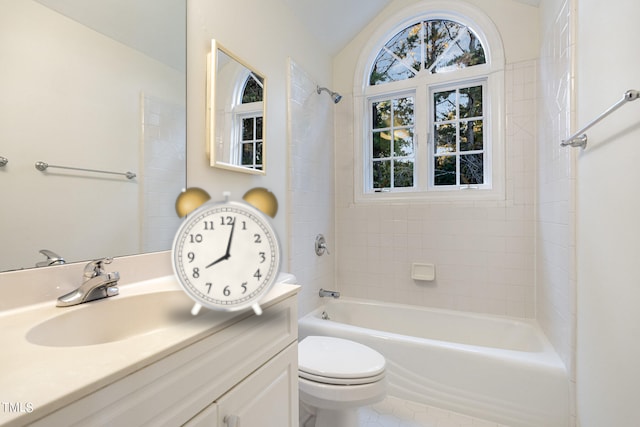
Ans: {"hour": 8, "minute": 2}
